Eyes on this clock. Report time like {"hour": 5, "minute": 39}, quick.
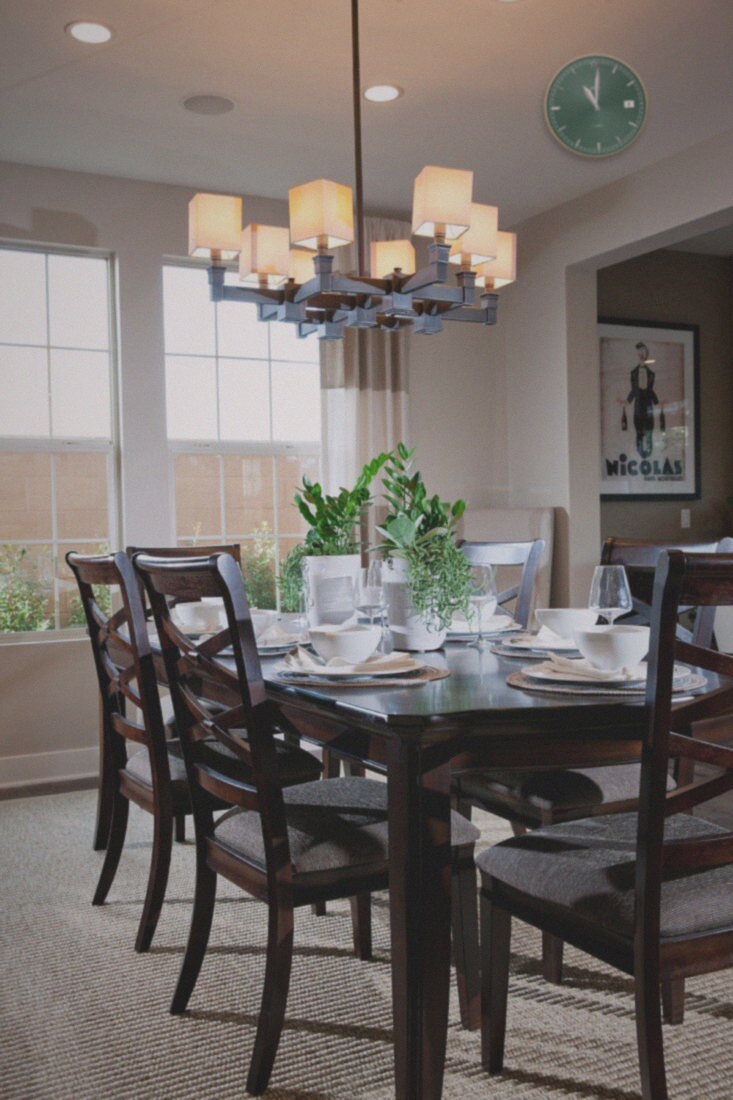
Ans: {"hour": 11, "minute": 1}
